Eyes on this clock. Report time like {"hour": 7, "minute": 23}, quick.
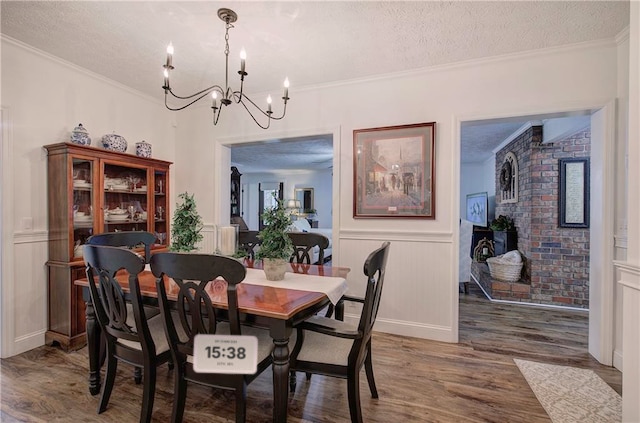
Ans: {"hour": 15, "minute": 38}
